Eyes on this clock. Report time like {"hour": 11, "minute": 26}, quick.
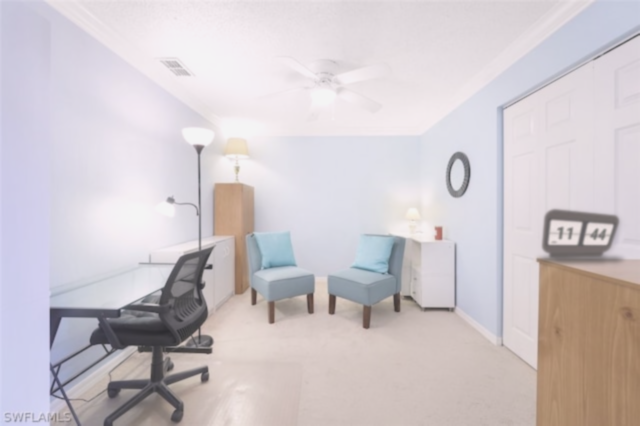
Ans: {"hour": 11, "minute": 44}
